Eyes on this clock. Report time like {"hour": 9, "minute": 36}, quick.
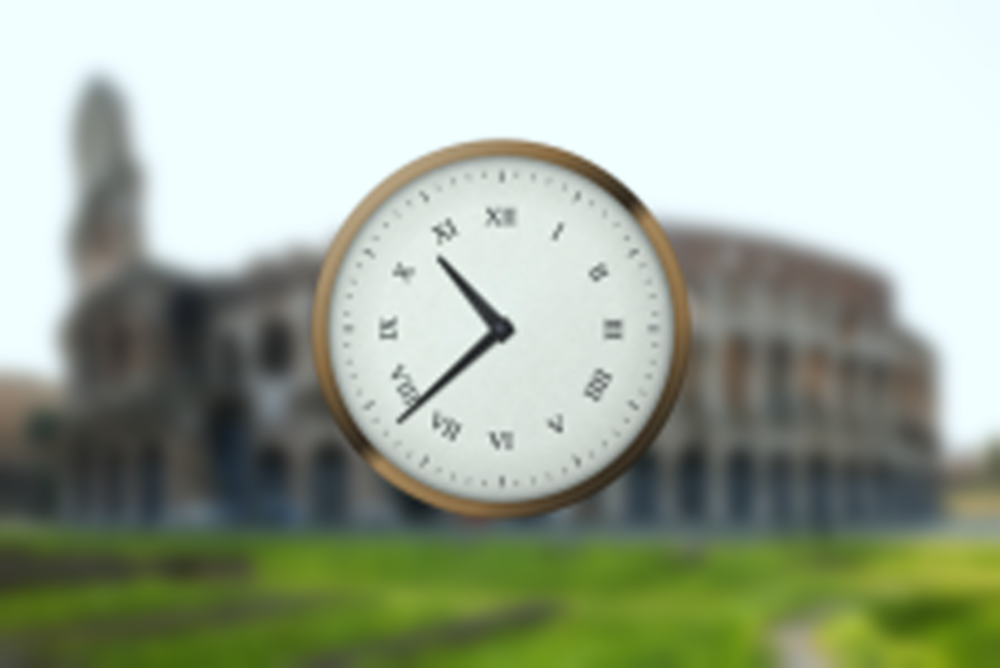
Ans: {"hour": 10, "minute": 38}
